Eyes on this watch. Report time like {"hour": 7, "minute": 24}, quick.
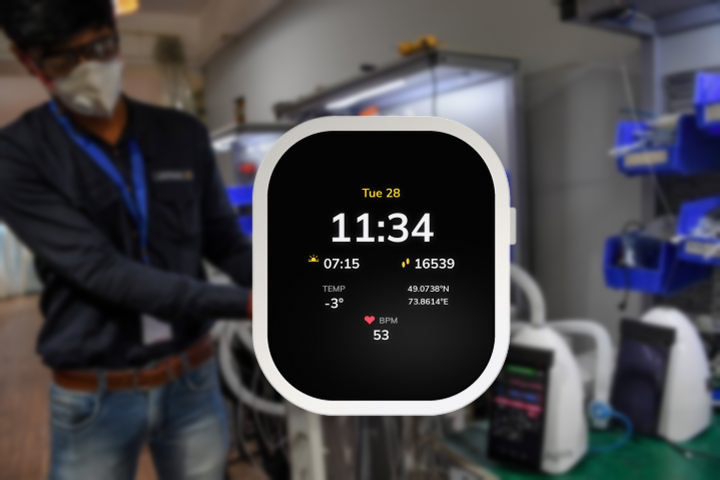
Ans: {"hour": 11, "minute": 34}
